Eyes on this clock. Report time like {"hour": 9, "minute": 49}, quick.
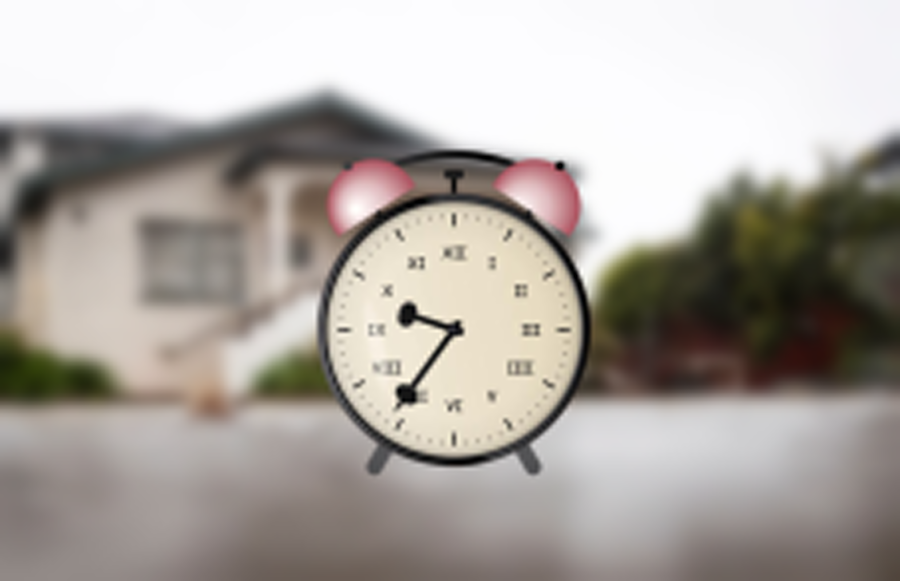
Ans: {"hour": 9, "minute": 36}
